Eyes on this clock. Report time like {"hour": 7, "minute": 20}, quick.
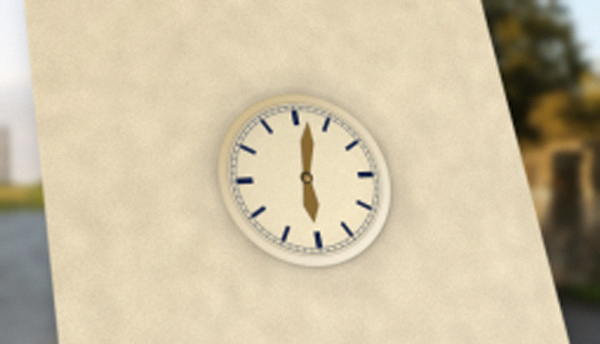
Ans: {"hour": 6, "minute": 2}
